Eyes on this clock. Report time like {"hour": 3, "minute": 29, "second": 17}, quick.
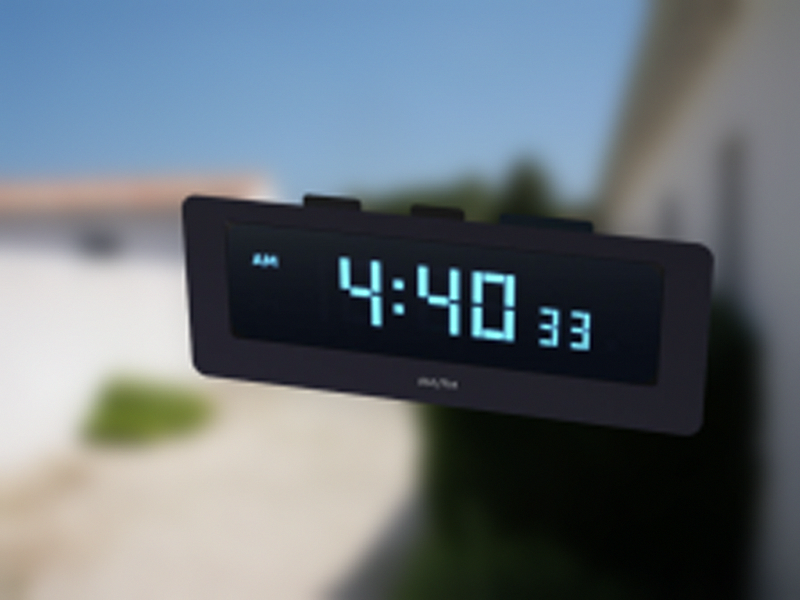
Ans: {"hour": 4, "minute": 40, "second": 33}
